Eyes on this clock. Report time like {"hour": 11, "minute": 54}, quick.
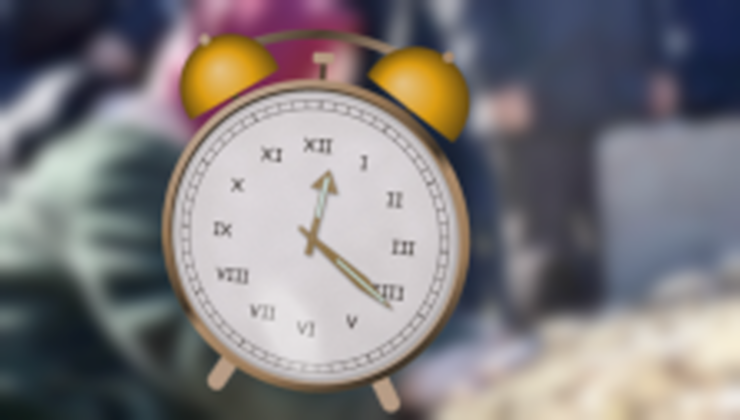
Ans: {"hour": 12, "minute": 21}
